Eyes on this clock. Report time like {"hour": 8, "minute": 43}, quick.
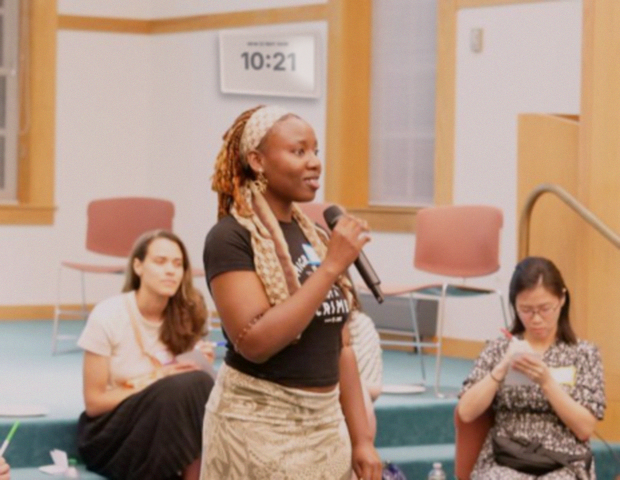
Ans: {"hour": 10, "minute": 21}
